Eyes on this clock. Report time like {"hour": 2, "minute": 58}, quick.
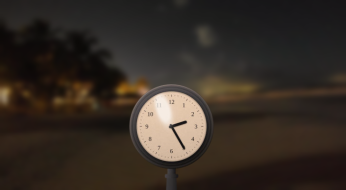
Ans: {"hour": 2, "minute": 25}
